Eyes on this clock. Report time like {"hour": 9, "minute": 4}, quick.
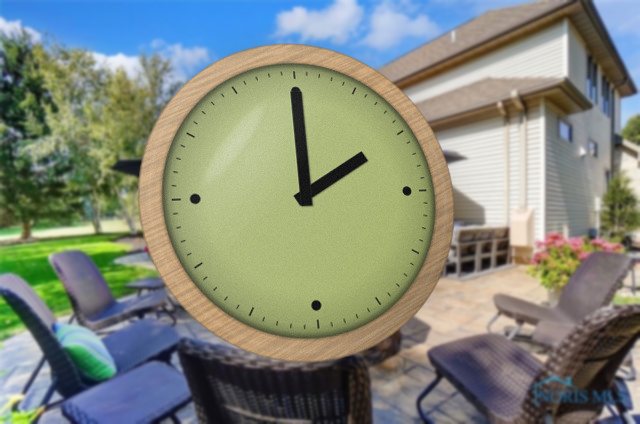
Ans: {"hour": 2, "minute": 0}
